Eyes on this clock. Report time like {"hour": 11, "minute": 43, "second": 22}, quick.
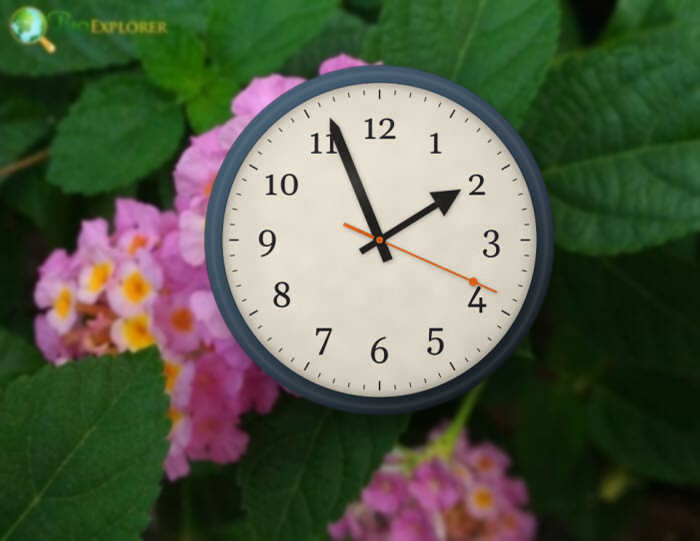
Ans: {"hour": 1, "minute": 56, "second": 19}
